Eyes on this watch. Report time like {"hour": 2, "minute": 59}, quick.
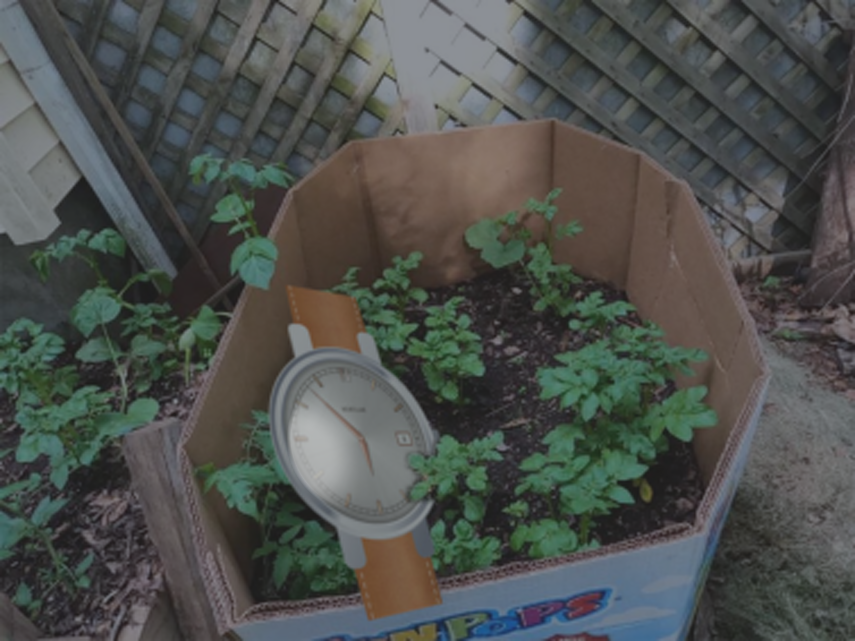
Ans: {"hour": 5, "minute": 53}
